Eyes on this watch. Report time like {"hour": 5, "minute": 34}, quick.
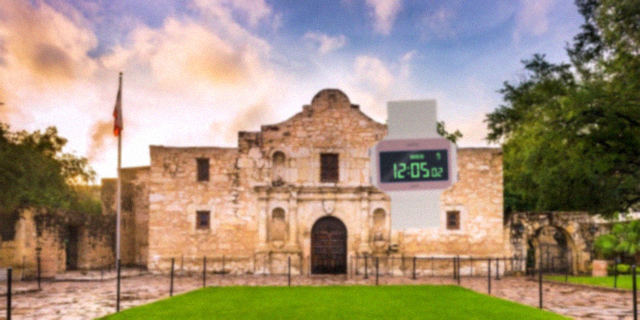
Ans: {"hour": 12, "minute": 5}
